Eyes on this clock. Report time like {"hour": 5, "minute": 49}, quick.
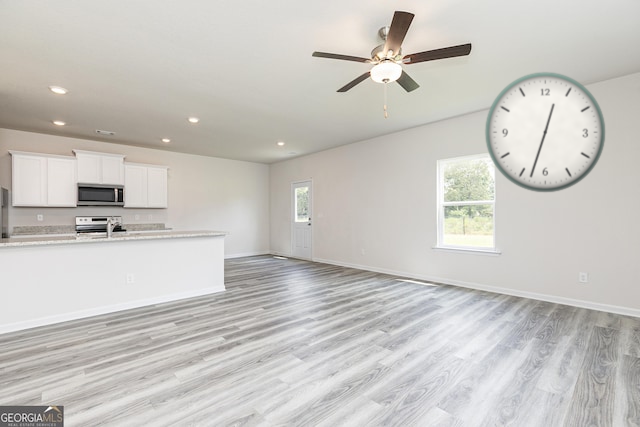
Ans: {"hour": 12, "minute": 33}
